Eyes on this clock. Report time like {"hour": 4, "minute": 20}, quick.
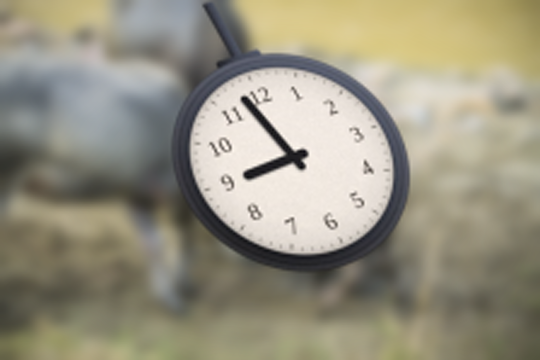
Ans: {"hour": 8, "minute": 58}
